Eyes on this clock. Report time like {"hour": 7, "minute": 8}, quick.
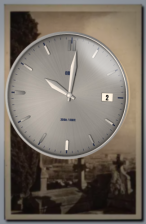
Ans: {"hour": 10, "minute": 1}
